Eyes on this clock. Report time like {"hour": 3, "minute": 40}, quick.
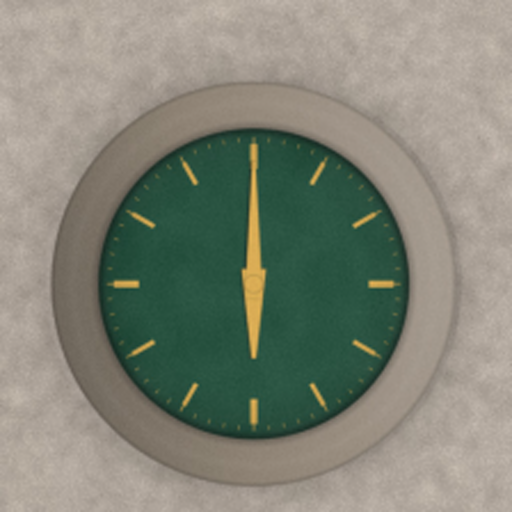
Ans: {"hour": 6, "minute": 0}
